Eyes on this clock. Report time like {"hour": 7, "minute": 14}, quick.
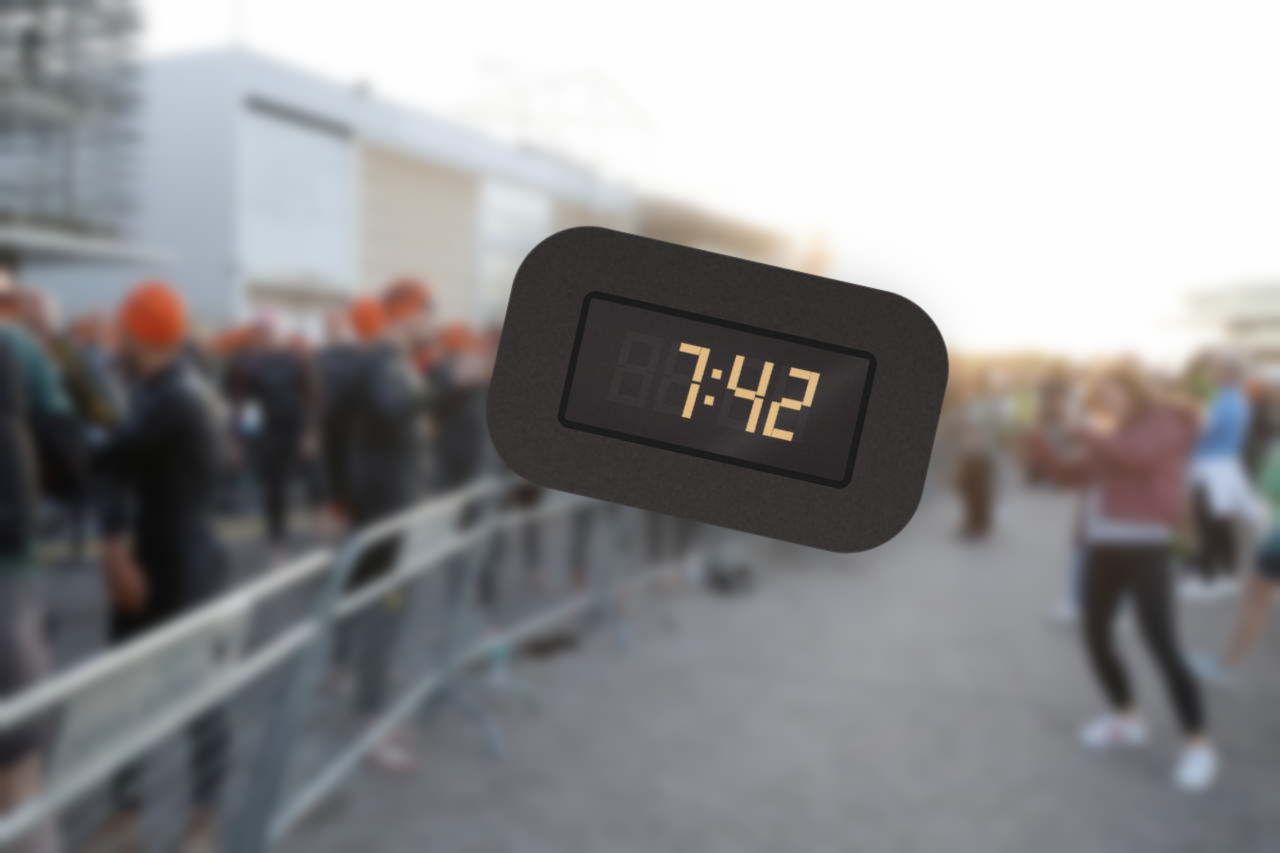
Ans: {"hour": 7, "minute": 42}
